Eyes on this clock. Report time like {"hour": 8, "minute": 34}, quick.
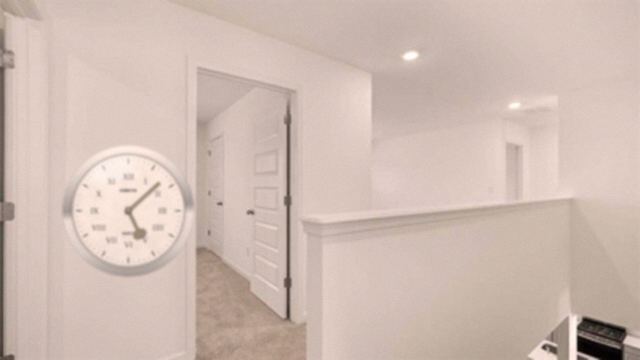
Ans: {"hour": 5, "minute": 8}
